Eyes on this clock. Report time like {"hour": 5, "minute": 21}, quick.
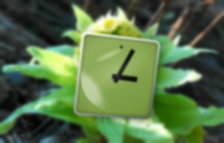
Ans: {"hour": 3, "minute": 4}
